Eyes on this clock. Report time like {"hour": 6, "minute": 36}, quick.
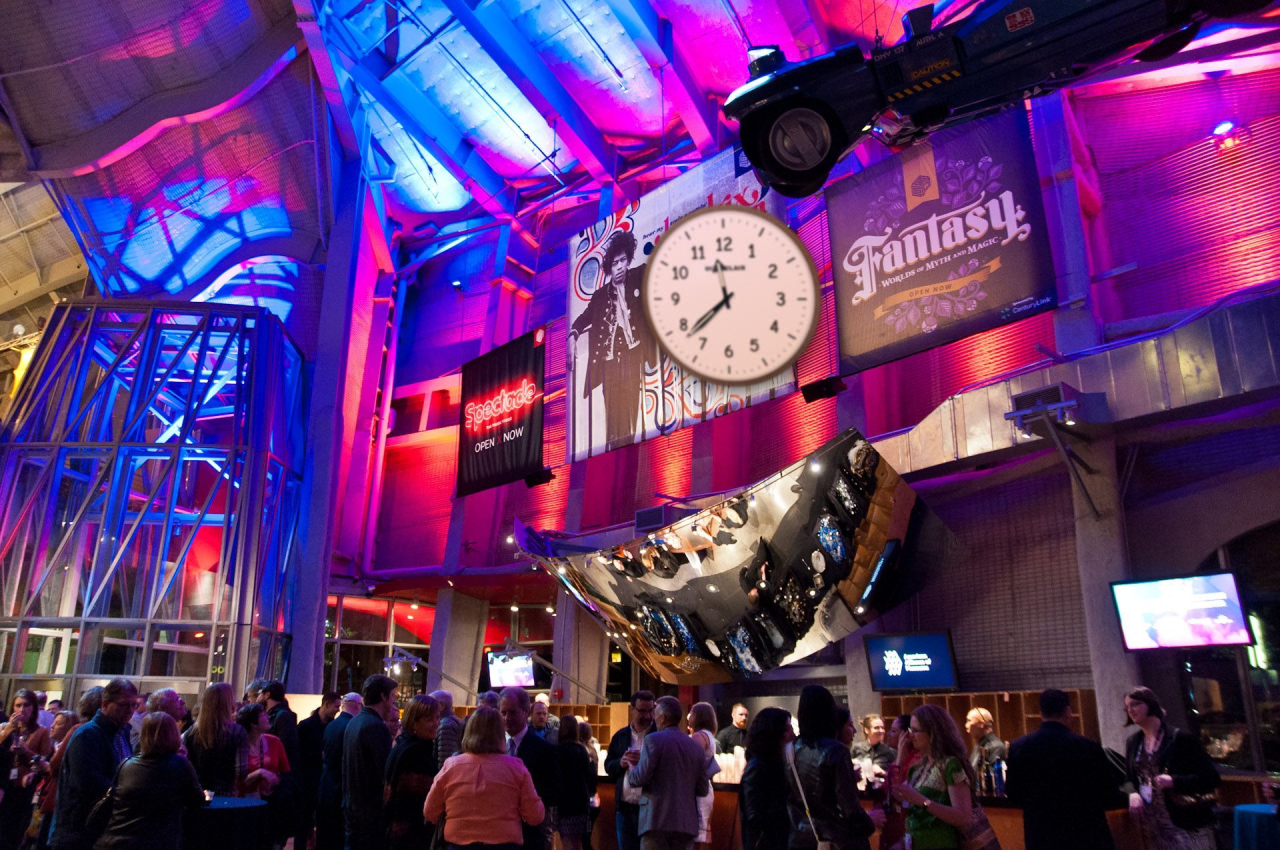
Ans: {"hour": 11, "minute": 38}
